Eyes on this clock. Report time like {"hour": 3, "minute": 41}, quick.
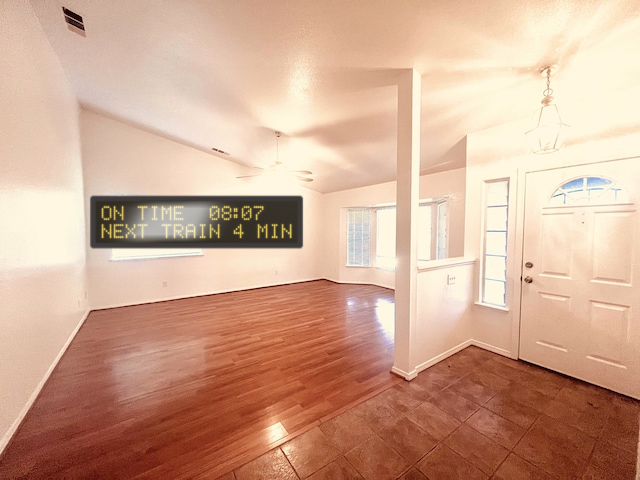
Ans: {"hour": 8, "minute": 7}
